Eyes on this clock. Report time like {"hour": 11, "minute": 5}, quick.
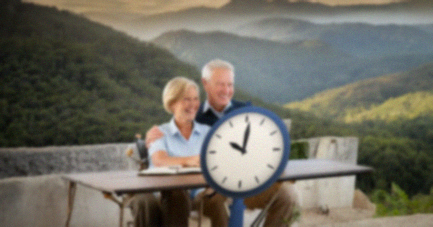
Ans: {"hour": 10, "minute": 1}
